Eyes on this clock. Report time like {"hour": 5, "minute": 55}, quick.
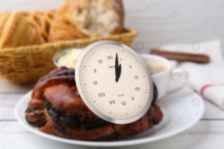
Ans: {"hour": 1, "minute": 3}
